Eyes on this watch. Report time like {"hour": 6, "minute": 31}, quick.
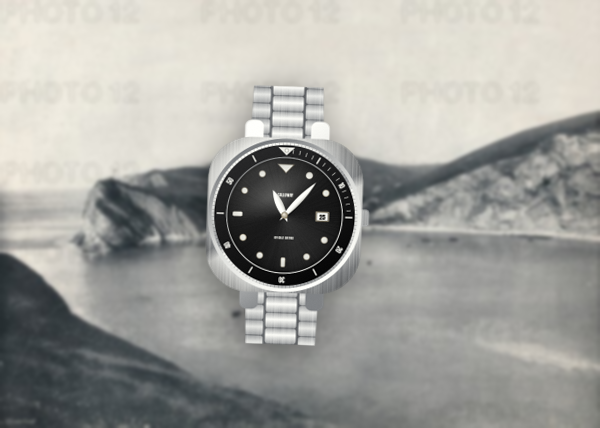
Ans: {"hour": 11, "minute": 7}
